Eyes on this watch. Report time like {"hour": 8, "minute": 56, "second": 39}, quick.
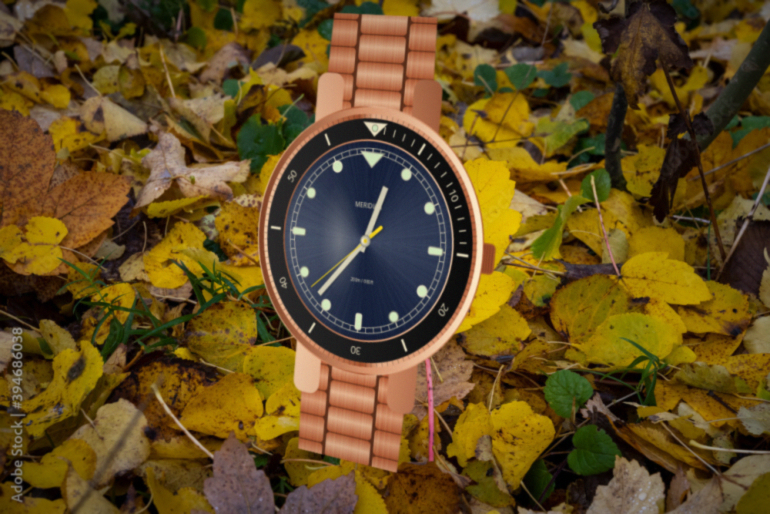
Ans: {"hour": 12, "minute": 36, "second": 38}
